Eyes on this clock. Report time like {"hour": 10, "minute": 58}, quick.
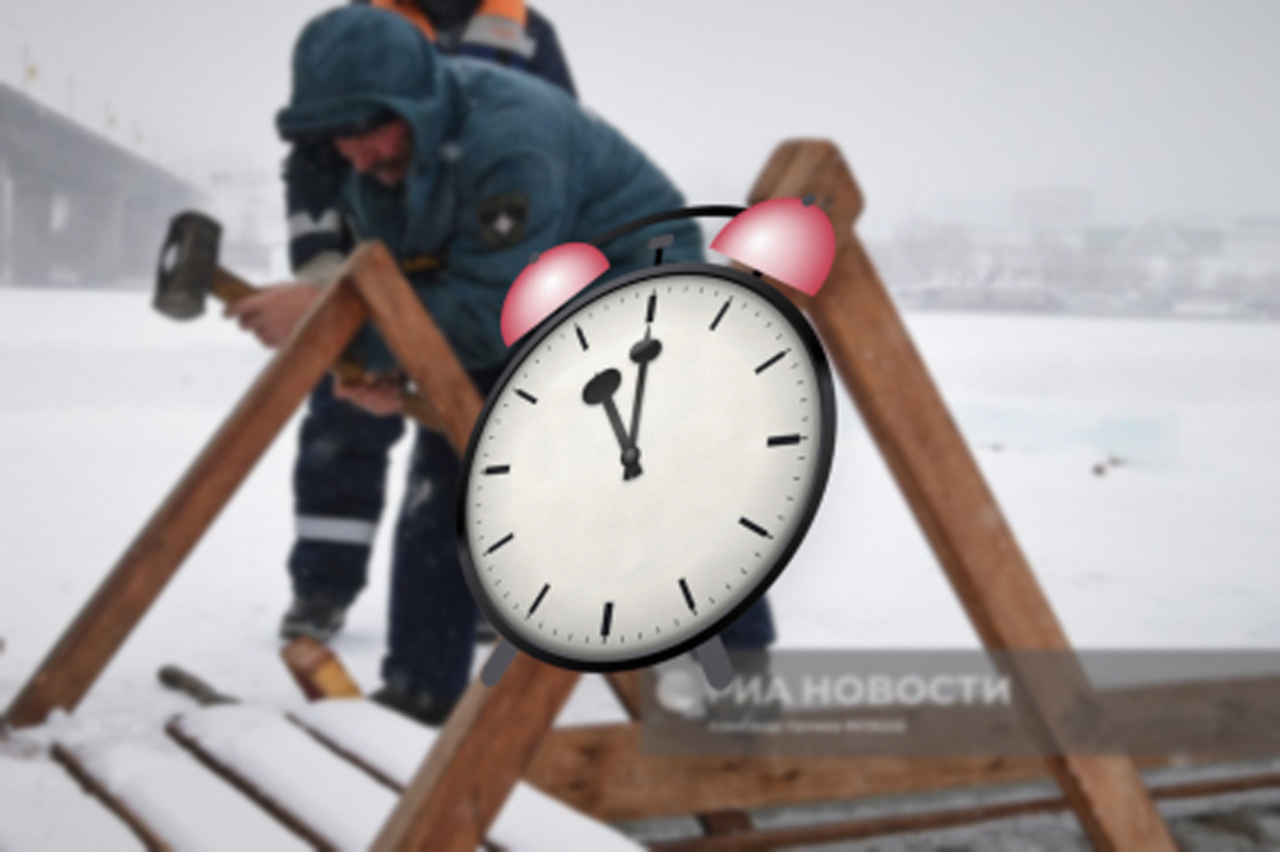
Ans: {"hour": 11, "minute": 0}
